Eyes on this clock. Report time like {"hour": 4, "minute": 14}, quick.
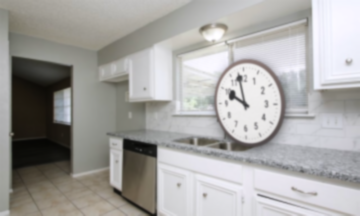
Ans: {"hour": 9, "minute": 58}
